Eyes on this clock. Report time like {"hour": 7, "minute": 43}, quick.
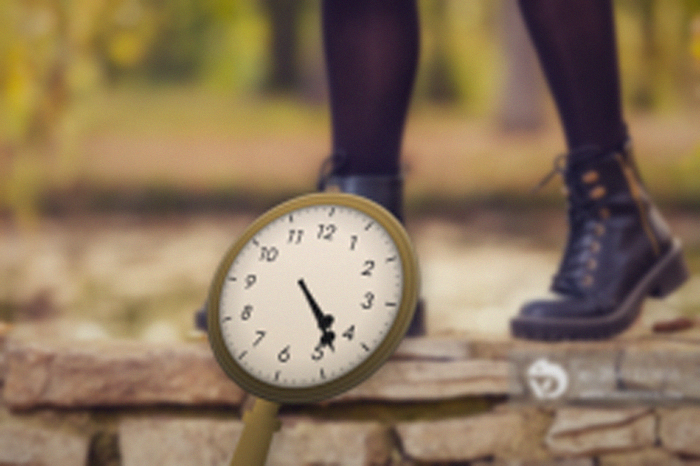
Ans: {"hour": 4, "minute": 23}
